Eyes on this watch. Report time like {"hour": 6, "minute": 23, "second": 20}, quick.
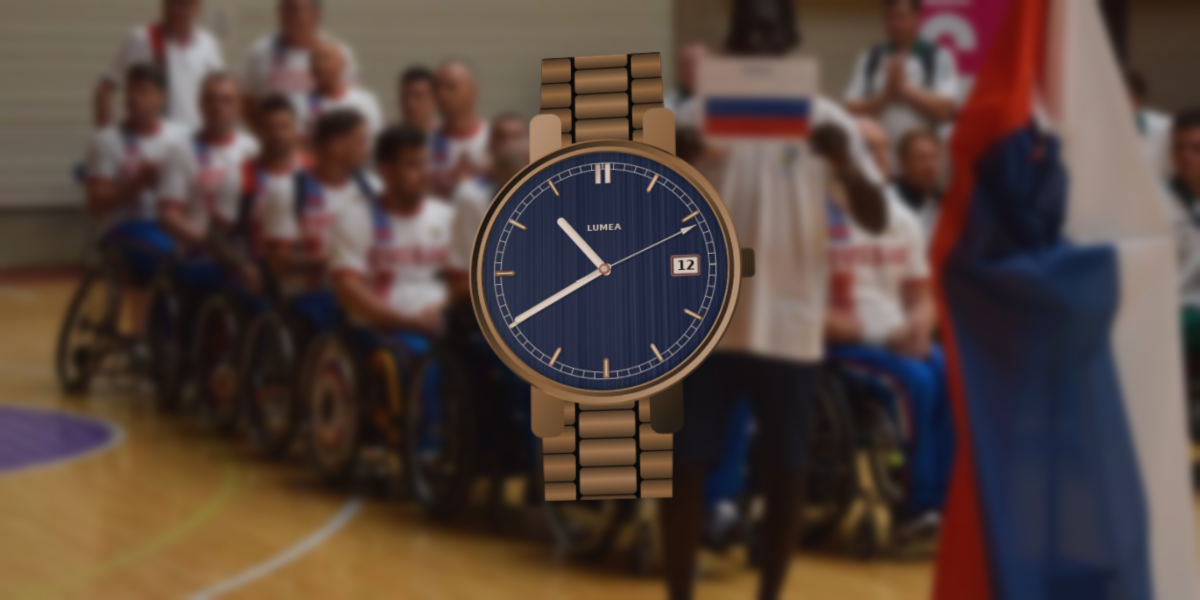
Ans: {"hour": 10, "minute": 40, "second": 11}
